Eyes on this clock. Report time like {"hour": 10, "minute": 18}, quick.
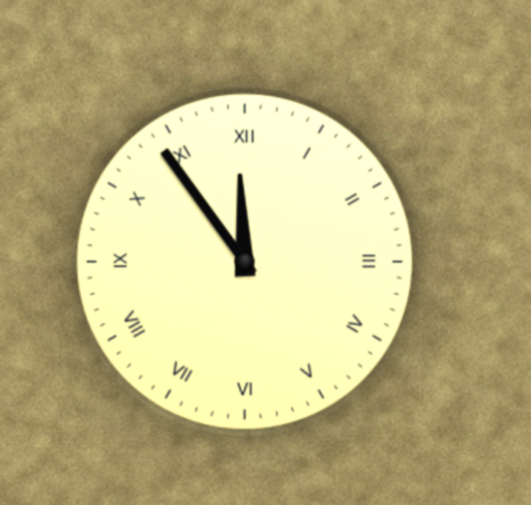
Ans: {"hour": 11, "minute": 54}
